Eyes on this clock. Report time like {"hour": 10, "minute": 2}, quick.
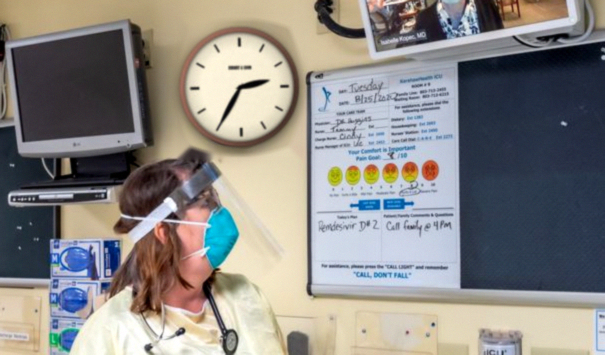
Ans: {"hour": 2, "minute": 35}
